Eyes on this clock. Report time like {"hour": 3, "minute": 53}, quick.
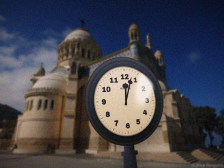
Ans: {"hour": 12, "minute": 3}
